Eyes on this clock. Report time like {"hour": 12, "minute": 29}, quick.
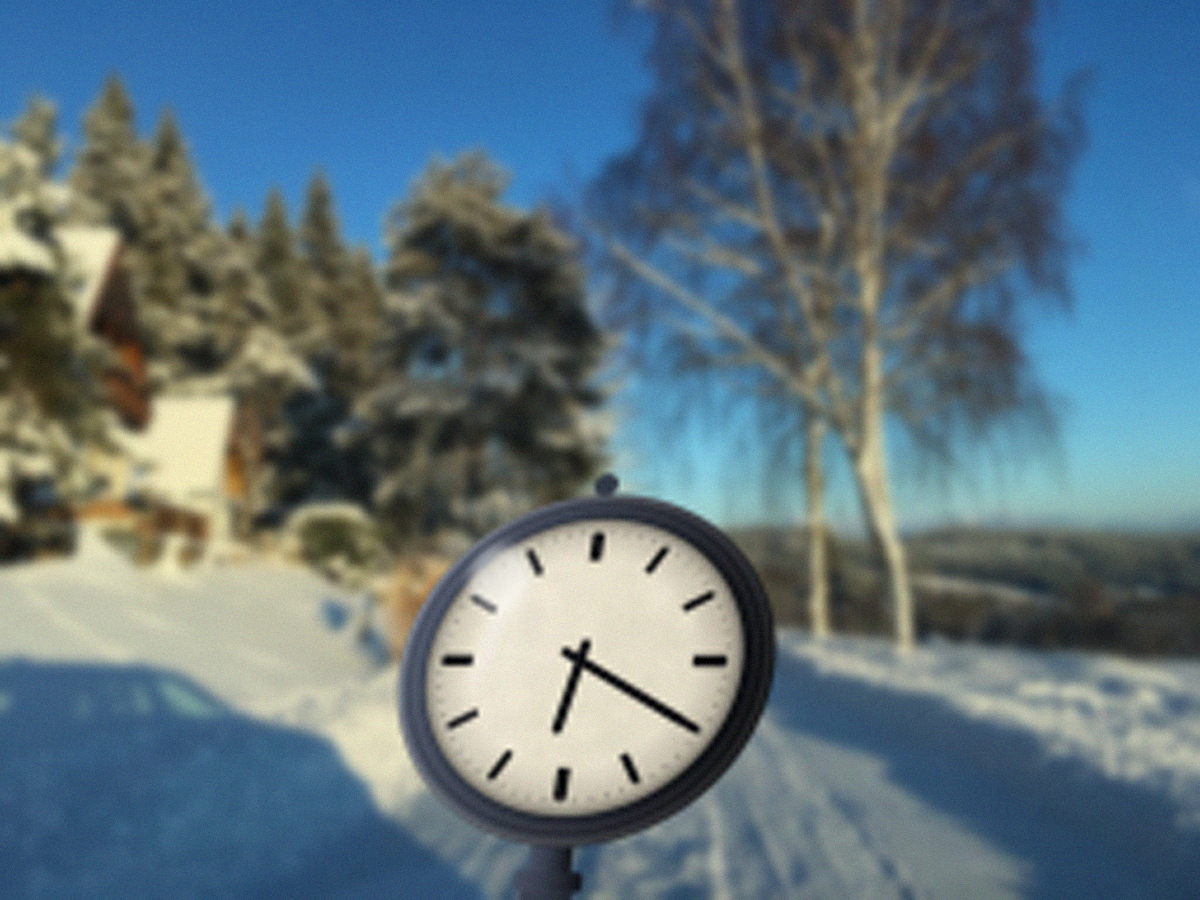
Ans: {"hour": 6, "minute": 20}
